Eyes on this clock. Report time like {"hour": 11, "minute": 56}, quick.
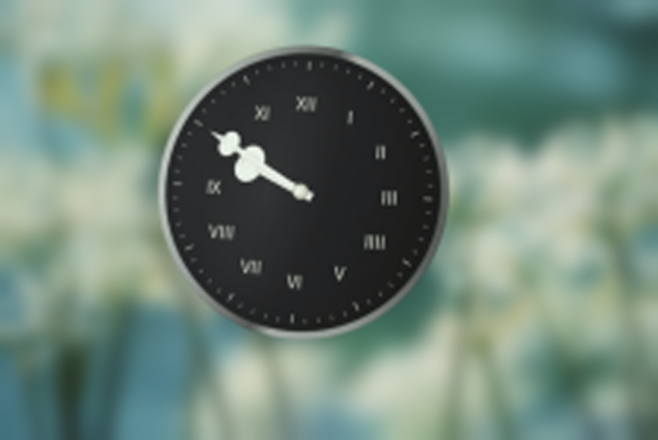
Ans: {"hour": 9, "minute": 50}
